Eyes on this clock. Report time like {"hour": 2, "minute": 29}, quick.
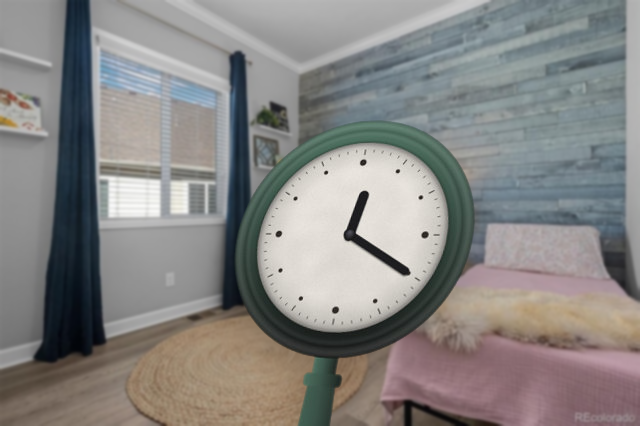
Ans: {"hour": 12, "minute": 20}
